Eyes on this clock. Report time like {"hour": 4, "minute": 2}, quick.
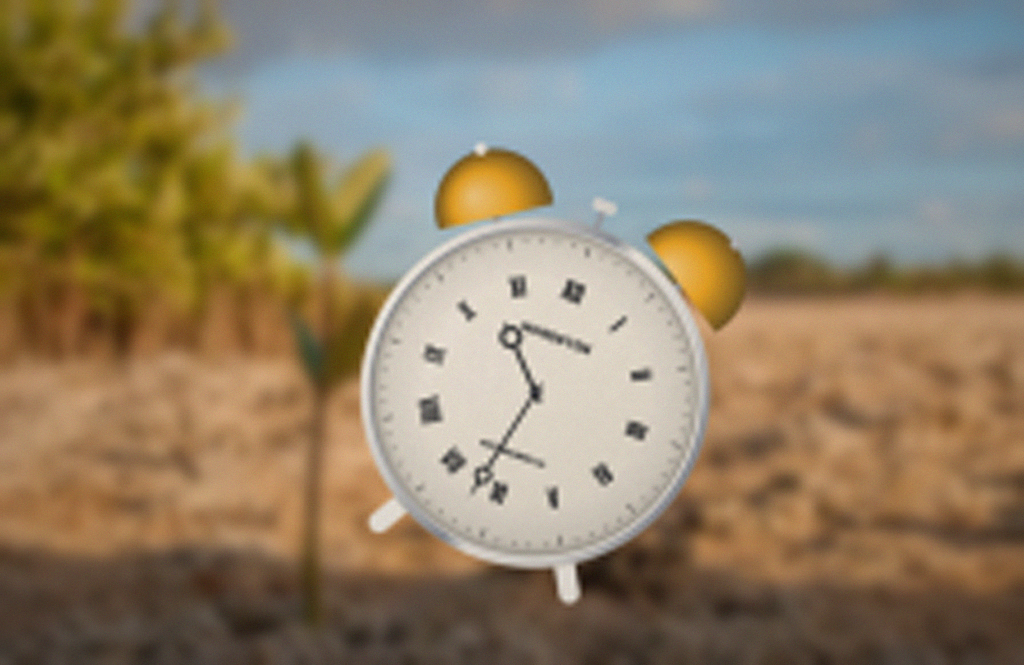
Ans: {"hour": 10, "minute": 32}
